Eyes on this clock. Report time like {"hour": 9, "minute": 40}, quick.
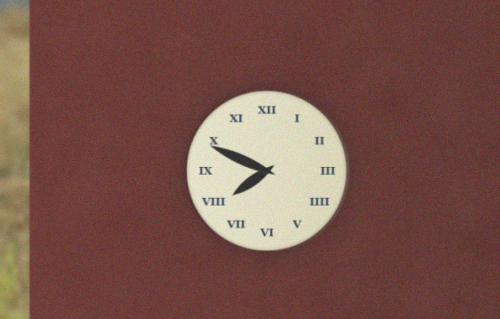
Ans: {"hour": 7, "minute": 49}
